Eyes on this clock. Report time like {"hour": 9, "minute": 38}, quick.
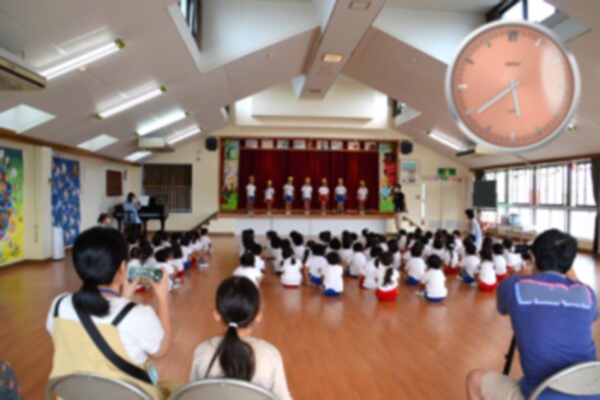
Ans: {"hour": 5, "minute": 39}
